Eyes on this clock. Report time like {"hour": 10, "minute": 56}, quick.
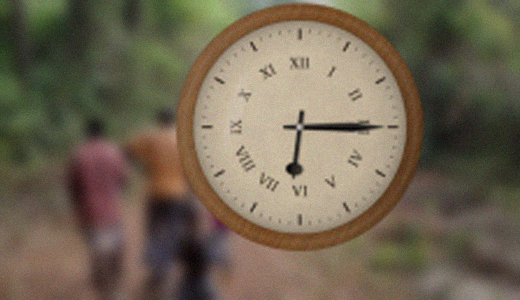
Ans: {"hour": 6, "minute": 15}
